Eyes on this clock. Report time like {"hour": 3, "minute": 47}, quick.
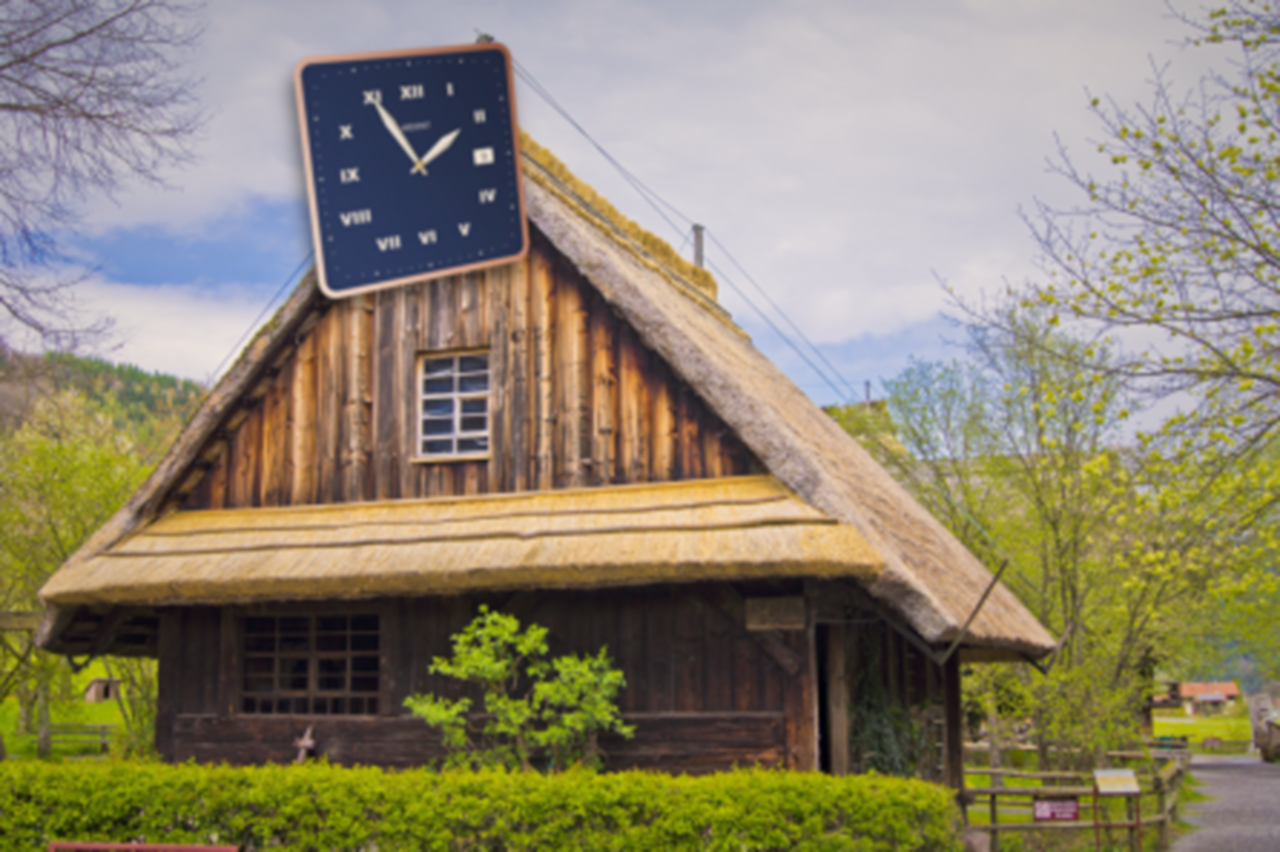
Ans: {"hour": 1, "minute": 55}
